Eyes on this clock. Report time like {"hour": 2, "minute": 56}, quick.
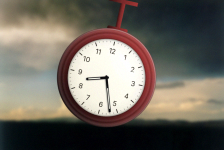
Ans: {"hour": 8, "minute": 27}
